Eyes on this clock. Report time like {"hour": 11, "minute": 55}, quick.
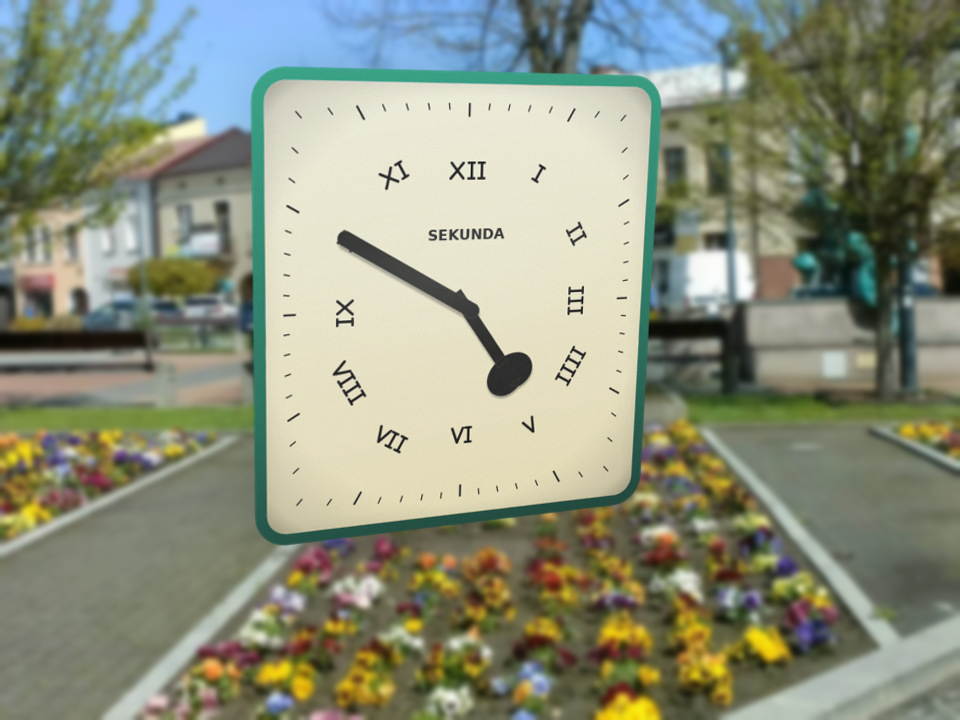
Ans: {"hour": 4, "minute": 50}
